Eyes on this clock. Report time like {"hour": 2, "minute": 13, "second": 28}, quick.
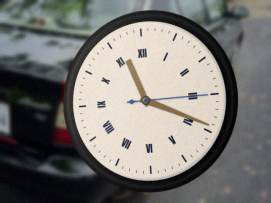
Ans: {"hour": 11, "minute": 19, "second": 15}
